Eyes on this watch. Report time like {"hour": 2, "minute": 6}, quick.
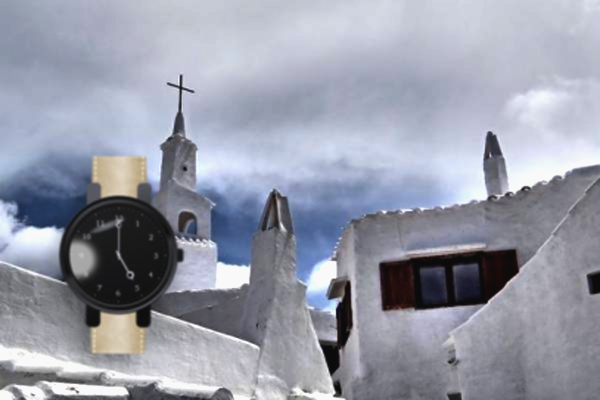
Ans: {"hour": 5, "minute": 0}
